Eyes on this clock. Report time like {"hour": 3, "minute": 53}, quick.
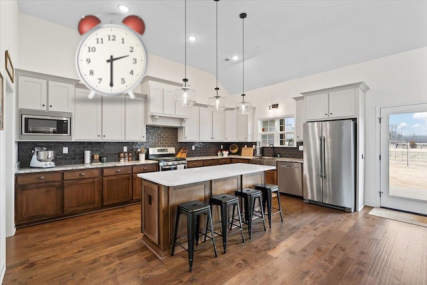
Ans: {"hour": 2, "minute": 30}
